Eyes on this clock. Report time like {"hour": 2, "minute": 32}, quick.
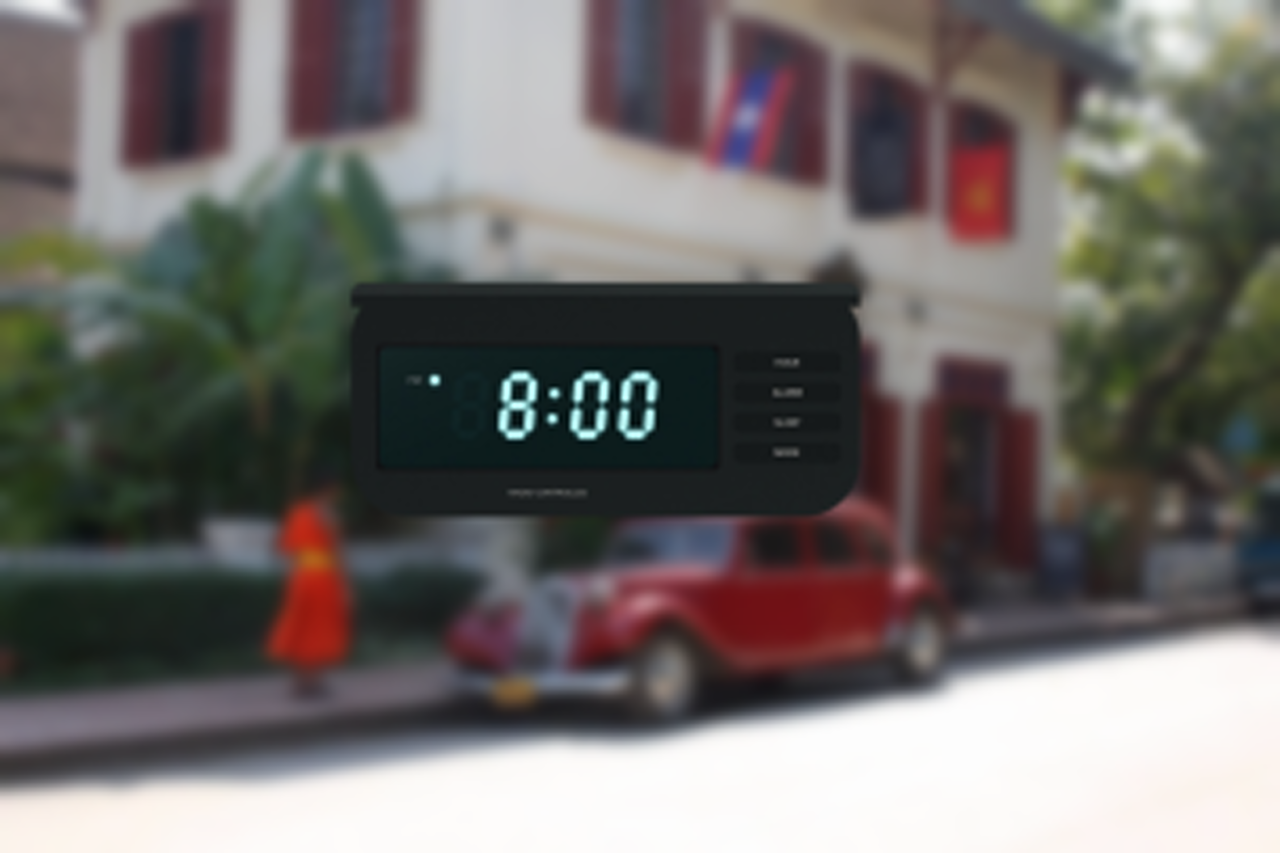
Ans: {"hour": 8, "minute": 0}
